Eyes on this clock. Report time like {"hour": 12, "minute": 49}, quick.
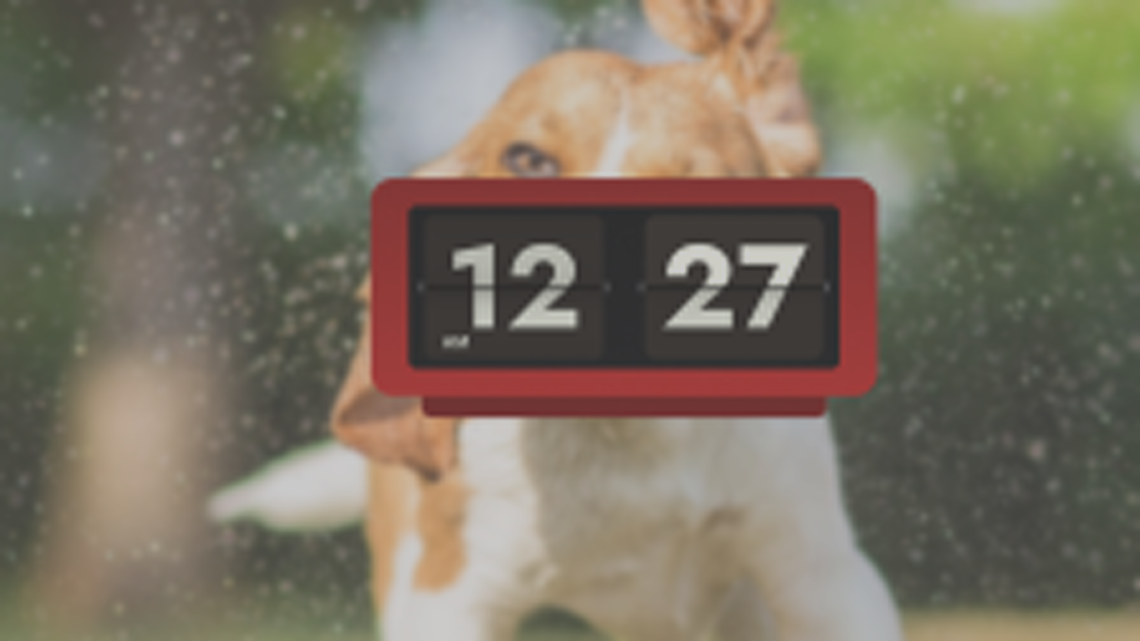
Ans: {"hour": 12, "minute": 27}
